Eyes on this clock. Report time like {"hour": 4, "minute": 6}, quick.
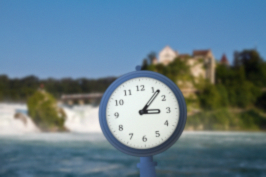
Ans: {"hour": 3, "minute": 7}
